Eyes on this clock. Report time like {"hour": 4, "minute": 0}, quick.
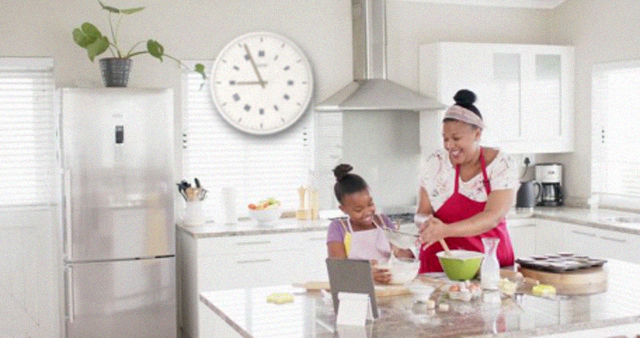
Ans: {"hour": 8, "minute": 56}
